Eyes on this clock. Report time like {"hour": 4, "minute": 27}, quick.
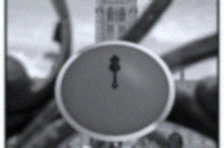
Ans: {"hour": 12, "minute": 0}
